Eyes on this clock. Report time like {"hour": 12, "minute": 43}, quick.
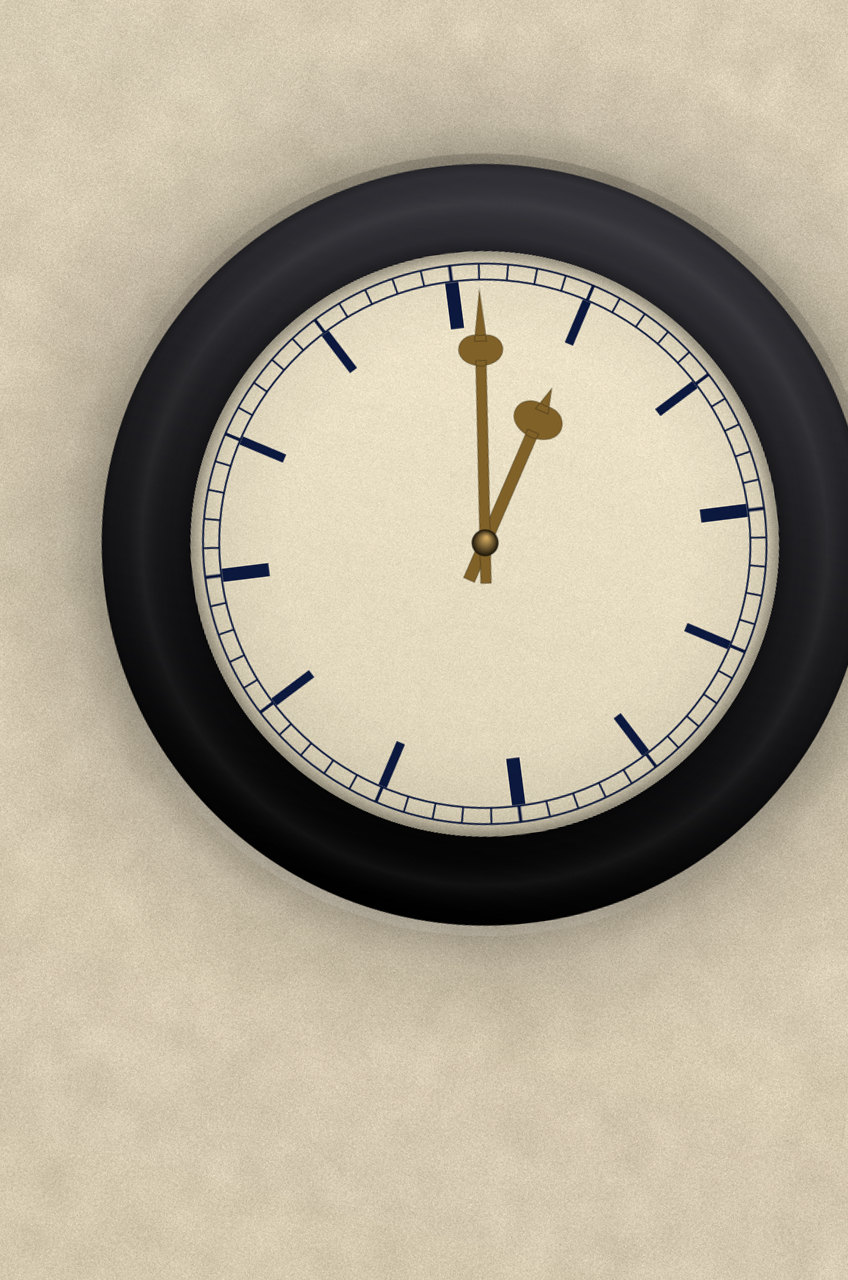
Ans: {"hour": 1, "minute": 1}
